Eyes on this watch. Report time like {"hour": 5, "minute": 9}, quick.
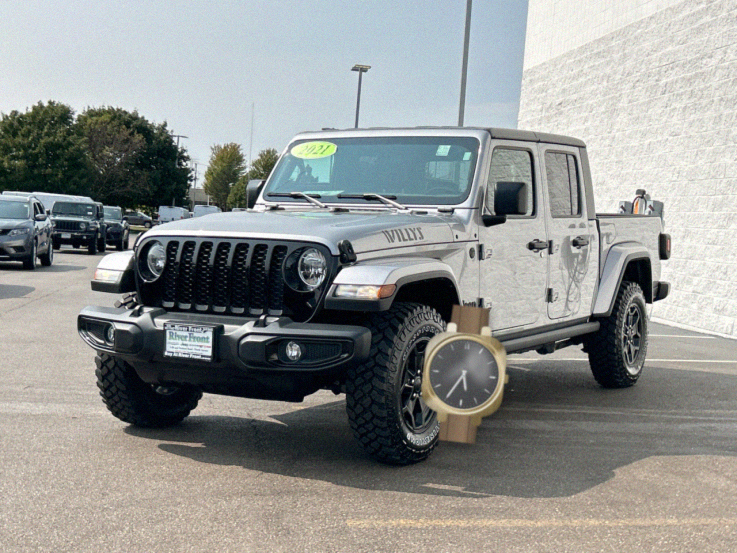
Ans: {"hour": 5, "minute": 35}
